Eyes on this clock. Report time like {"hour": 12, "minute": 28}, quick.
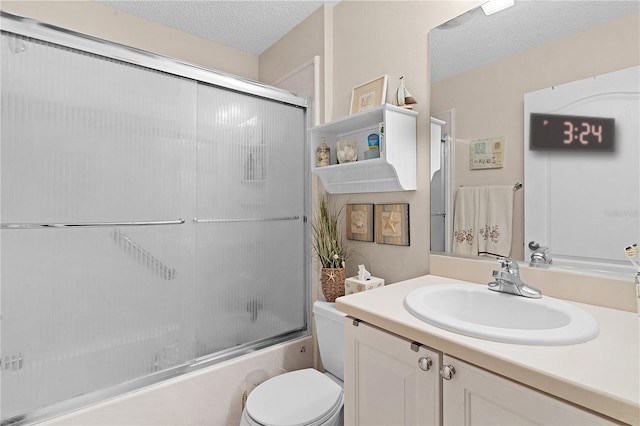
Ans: {"hour": 3, "minute": 24}
